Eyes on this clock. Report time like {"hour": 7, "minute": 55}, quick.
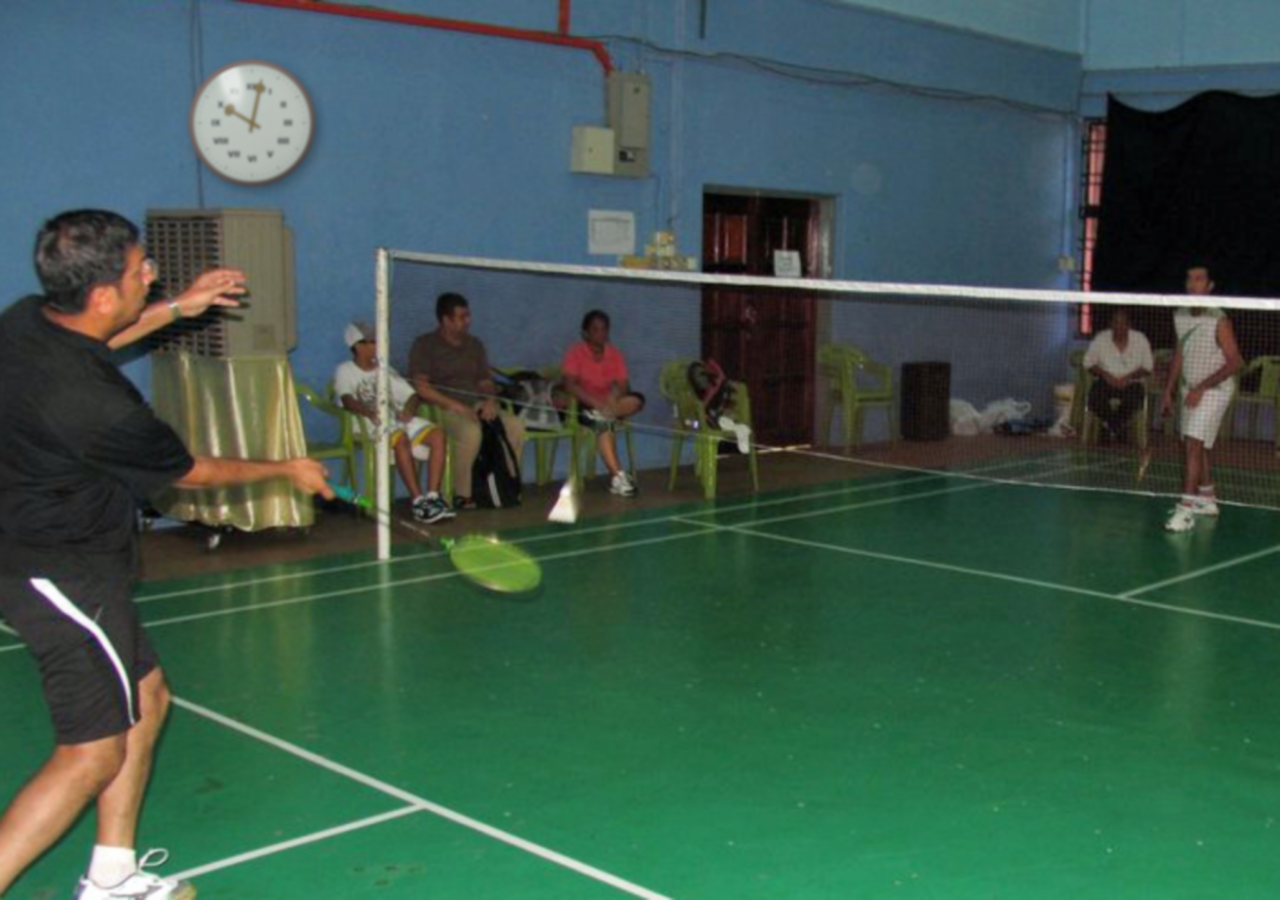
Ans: {"hour": 10, "minute": 2}
